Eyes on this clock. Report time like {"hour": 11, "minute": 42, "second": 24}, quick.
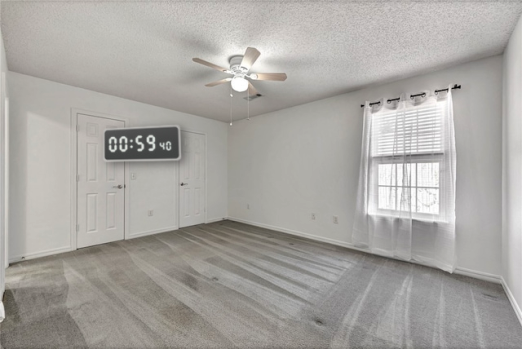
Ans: {"hour": 0, "minute": 59, "second": 40}
